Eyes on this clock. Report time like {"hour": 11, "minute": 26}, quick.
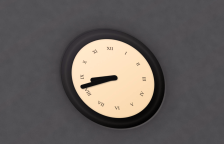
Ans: {"hour": 8, "minute": 42}
